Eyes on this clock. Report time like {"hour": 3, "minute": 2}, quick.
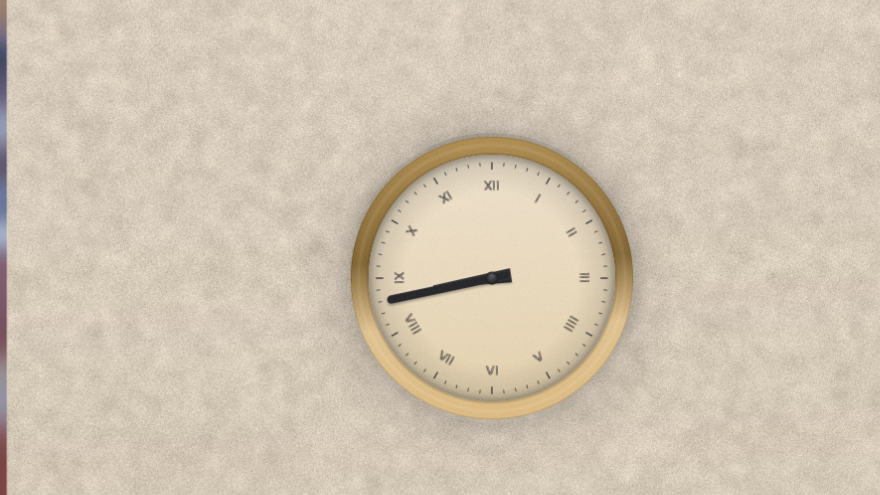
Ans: {"hour": 8, "minute": 43}
